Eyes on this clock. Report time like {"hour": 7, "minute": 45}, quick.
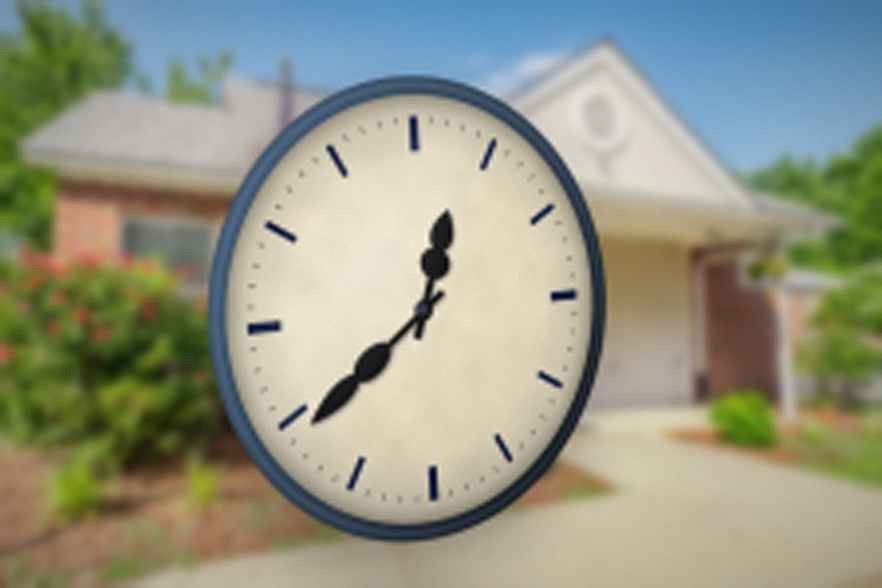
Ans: {"hour": 12, "minute": 39}
